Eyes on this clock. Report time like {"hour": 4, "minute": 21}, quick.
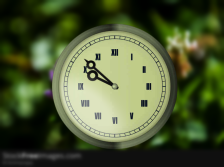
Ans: {"hour": 9, "minute": 52}
